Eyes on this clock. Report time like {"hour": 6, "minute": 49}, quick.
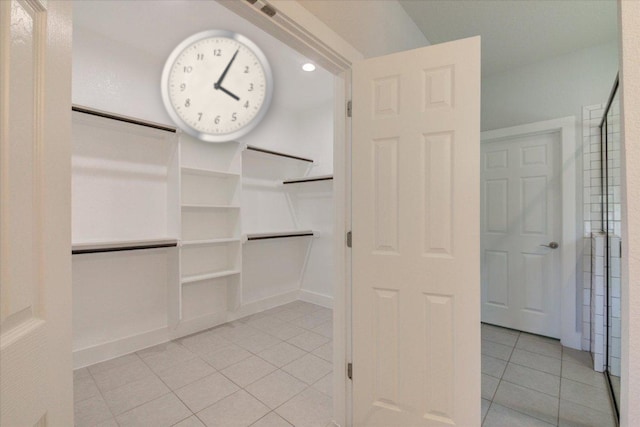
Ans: {"hour": 4, "minute": 5}
